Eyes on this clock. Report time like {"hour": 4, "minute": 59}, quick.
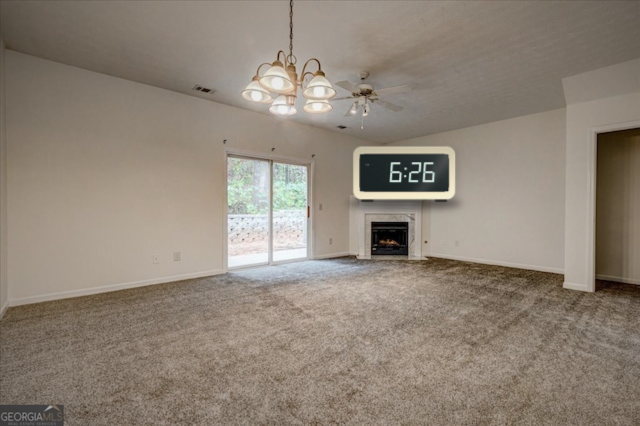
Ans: {"hour": 6, "minute": 26}
